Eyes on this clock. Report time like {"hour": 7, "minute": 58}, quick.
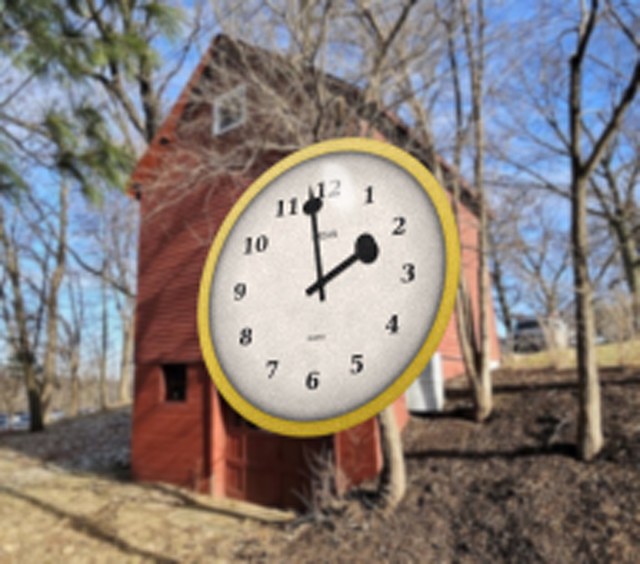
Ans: {"hour": 1, "minute": 58}
